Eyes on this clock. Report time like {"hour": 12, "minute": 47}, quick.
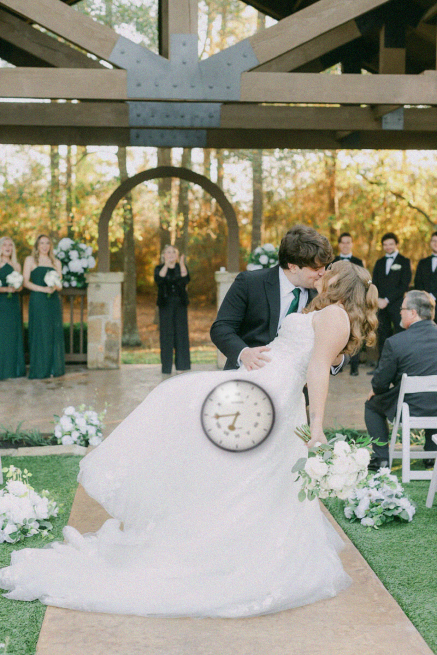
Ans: {"hour": 6, "minute": 44}
